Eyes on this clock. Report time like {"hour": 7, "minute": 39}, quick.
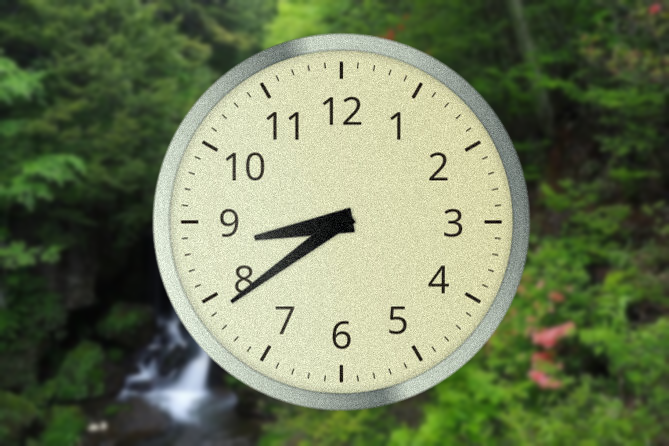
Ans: {"hour": 8, "minute": 39}
